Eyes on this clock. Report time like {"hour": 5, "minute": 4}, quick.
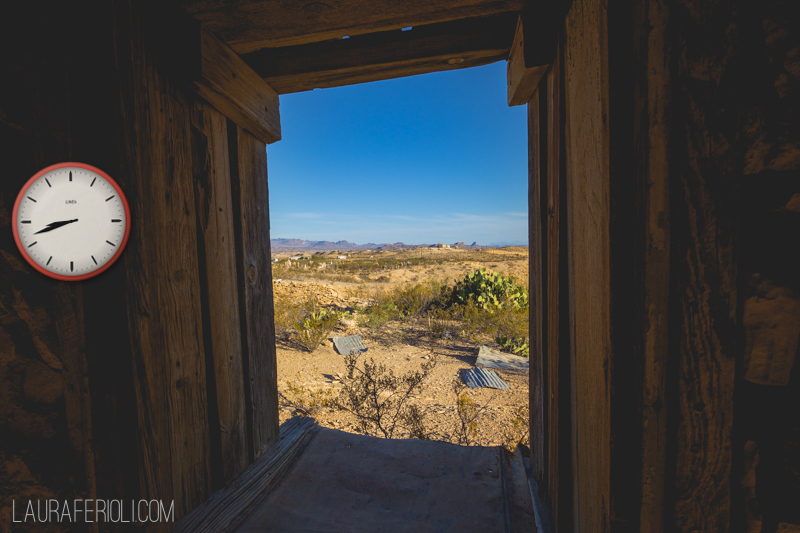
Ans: {"hour": 8, "minute": 42}
